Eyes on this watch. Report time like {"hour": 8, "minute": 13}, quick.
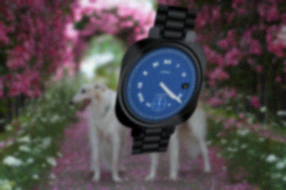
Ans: {"hour": 4, "minute": 21}
